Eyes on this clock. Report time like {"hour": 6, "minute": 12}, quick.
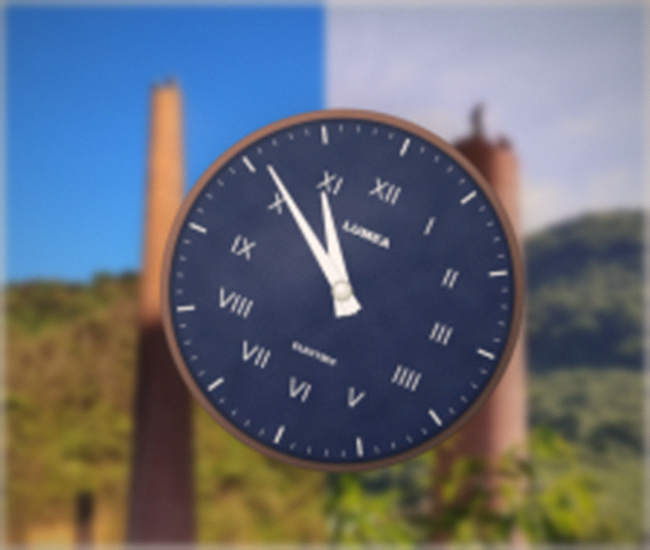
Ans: {"hour": 10, "minute": 51}
